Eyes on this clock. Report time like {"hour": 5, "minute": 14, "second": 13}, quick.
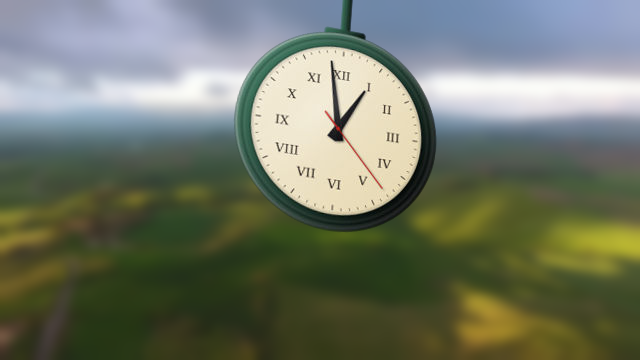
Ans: {"hour": 12, "minute": 58, "second": 23}
